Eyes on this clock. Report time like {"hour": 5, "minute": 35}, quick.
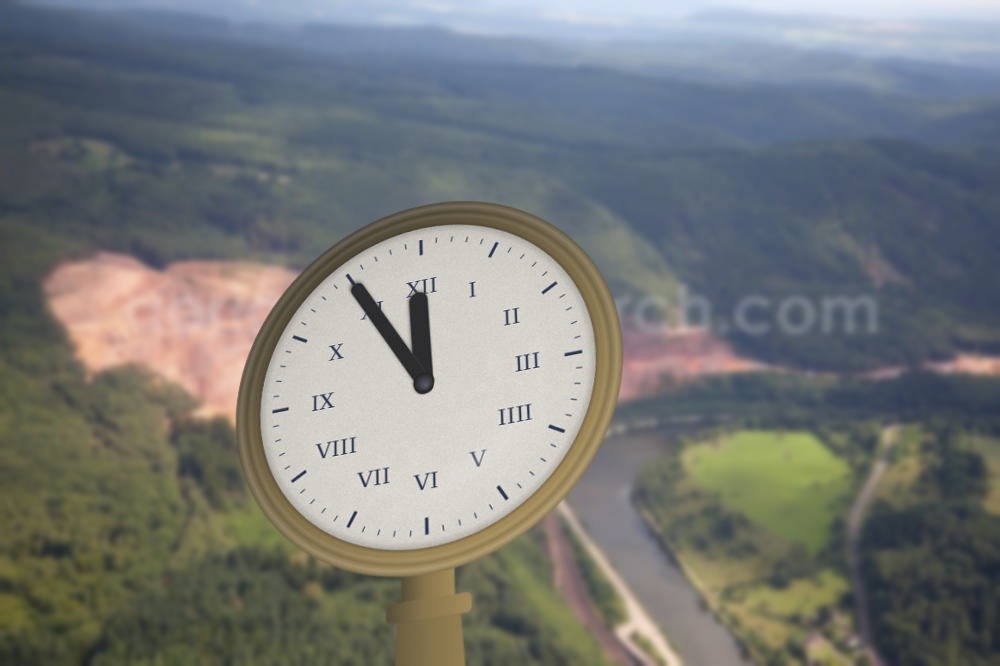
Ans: {"hour": 11, "minute": 55}
